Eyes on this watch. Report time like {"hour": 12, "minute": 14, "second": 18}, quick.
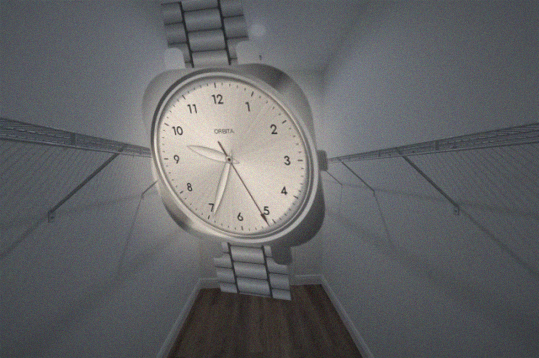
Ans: {"hour": 9, "minute": 34, "second": 26}
